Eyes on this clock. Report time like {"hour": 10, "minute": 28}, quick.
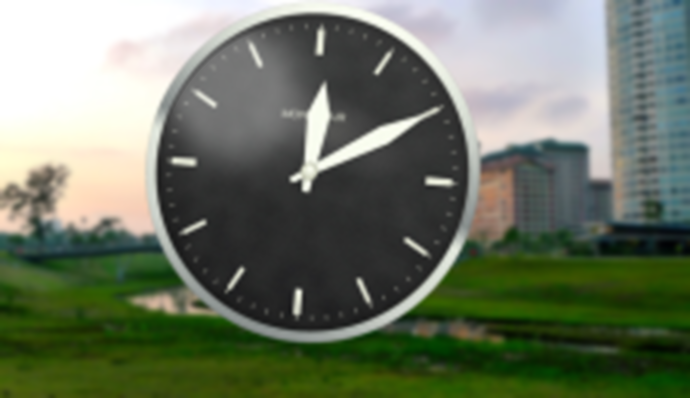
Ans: {"hour": 12, "minute": 10}
